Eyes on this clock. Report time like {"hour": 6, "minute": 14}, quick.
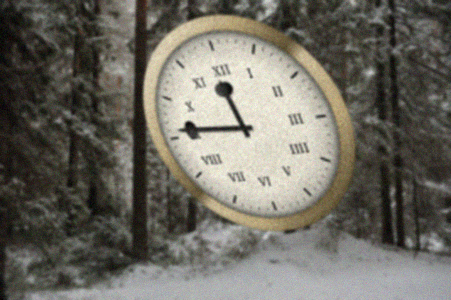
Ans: {"hour": 11, "minute": 46}
